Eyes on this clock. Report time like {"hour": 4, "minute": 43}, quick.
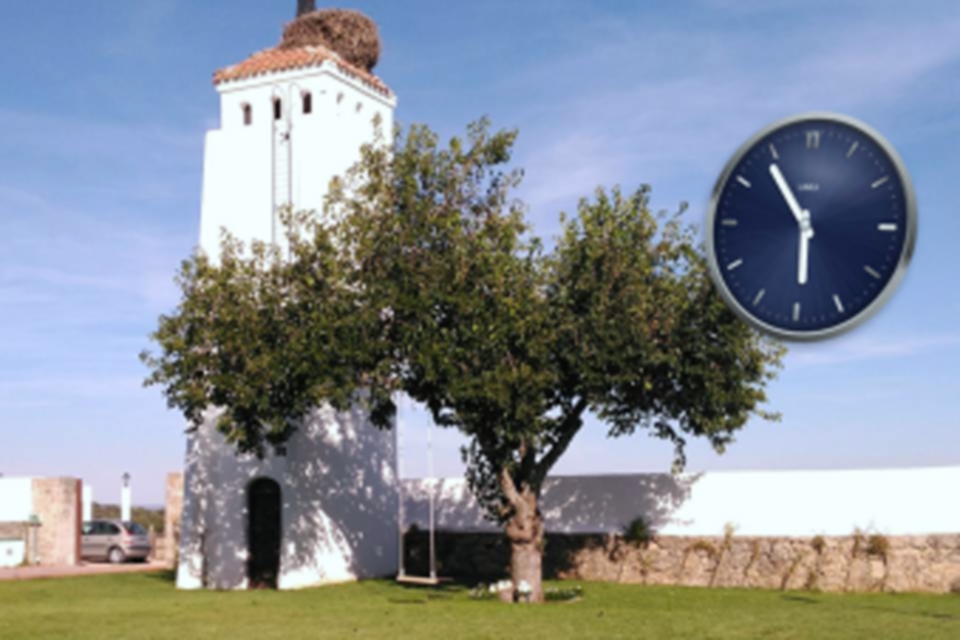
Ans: {"hour": 5, "minute": 54}
